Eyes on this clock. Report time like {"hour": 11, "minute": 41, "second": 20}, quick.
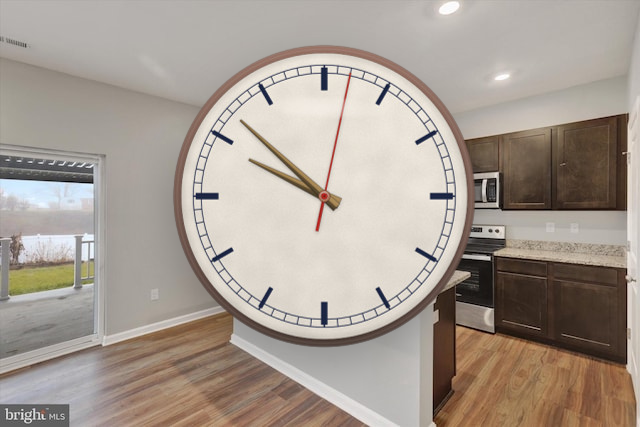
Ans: {"hour": 9, "minute": 52, "second": 2}
